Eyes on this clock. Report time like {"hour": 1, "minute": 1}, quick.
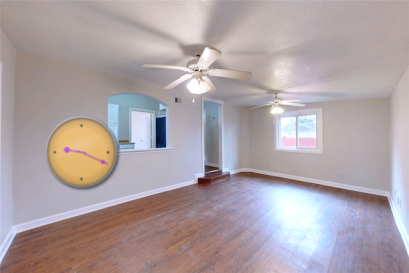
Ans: {"hour": 9, "minute": 19}
